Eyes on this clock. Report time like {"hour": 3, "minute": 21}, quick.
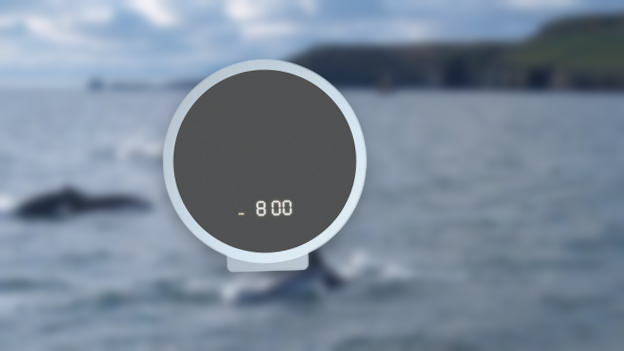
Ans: {"hour": 8, "minute": 0}
